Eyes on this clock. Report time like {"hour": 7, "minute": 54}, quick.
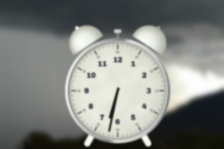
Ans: {"hour": 6, "minute": 32}
